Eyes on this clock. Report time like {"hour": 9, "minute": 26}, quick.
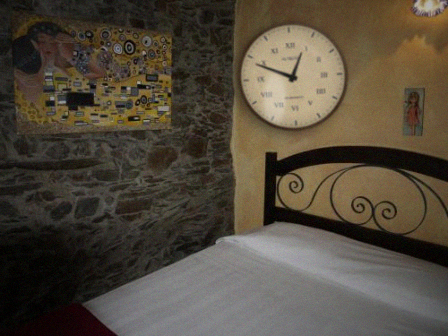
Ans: {"hour": 12, "minute": 49}
